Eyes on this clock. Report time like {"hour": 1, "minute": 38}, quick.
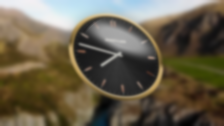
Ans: {"hour": 7, "minute": 47}
